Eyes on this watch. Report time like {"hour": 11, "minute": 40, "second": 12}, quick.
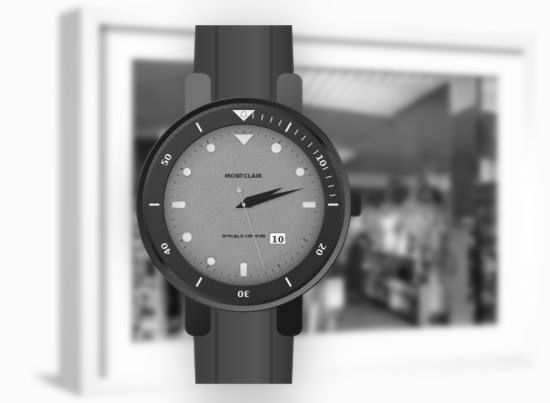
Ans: {"hour": 2, "minute": 12, "second": 27}
